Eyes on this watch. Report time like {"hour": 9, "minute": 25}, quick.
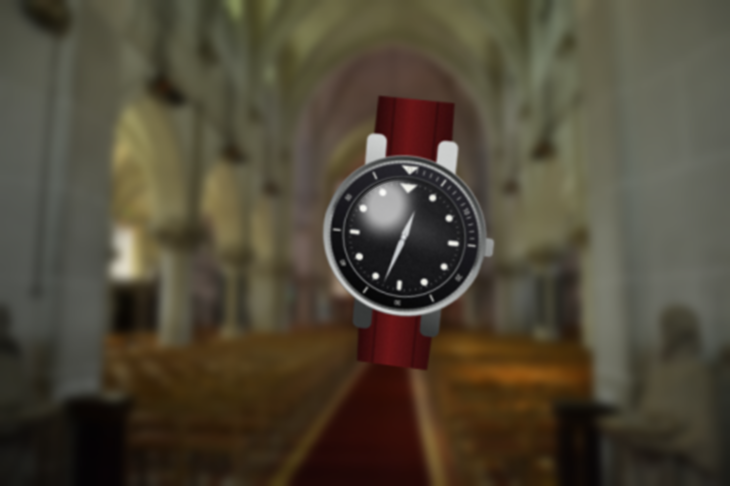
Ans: {"hour": 12, "minute": 33}
